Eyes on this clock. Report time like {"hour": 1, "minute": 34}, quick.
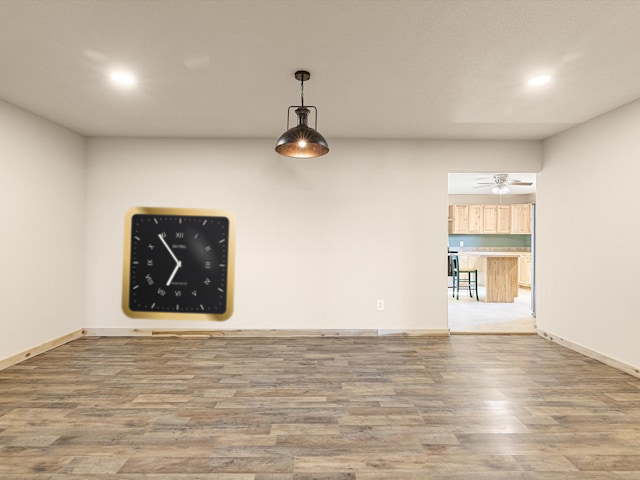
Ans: {"hour": 6, "minute": 54}
